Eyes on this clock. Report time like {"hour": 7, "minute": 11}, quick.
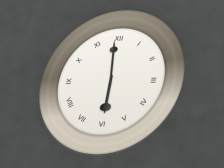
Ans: {"hour": 5, "minute": 59}
